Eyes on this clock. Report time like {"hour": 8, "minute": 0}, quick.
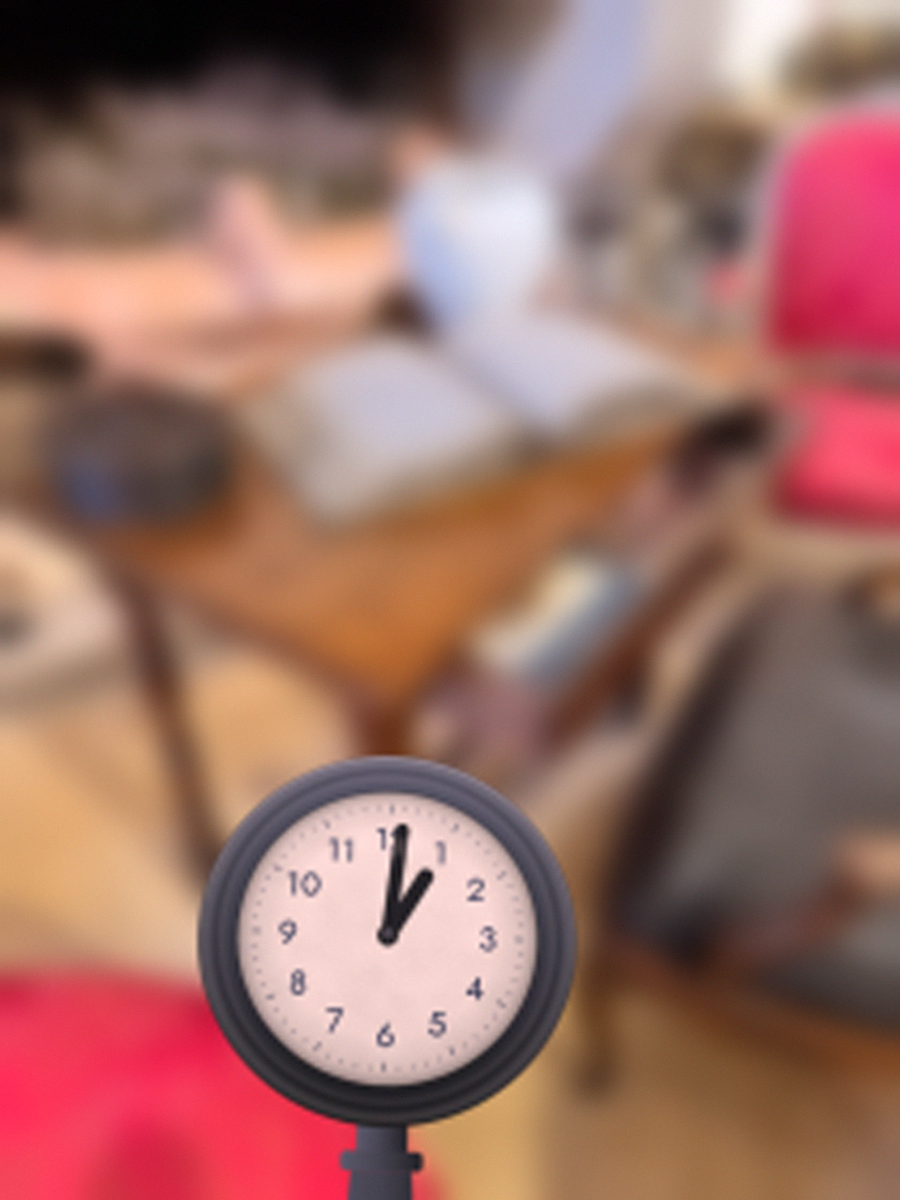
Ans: {"hour": 1, "minute": 1}
